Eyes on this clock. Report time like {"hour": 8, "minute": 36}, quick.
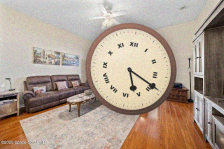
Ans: {"hour": 5, "minute": 19}
